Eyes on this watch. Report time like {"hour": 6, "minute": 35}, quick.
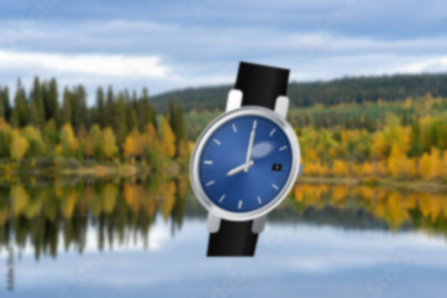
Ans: {"hour": 8, "minute": 0}
